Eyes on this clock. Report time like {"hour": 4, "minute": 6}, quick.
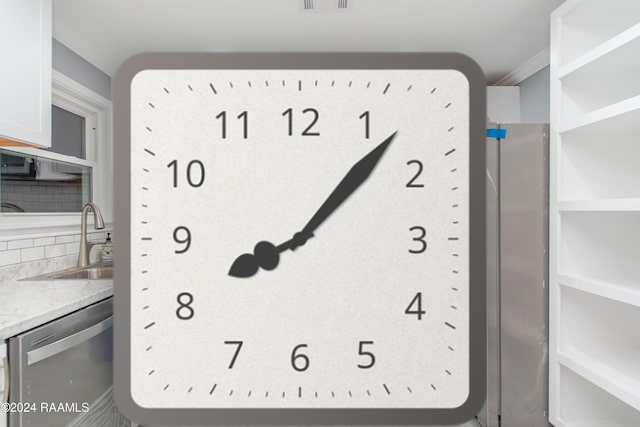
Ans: {"hour": 8, "minute": 7}
